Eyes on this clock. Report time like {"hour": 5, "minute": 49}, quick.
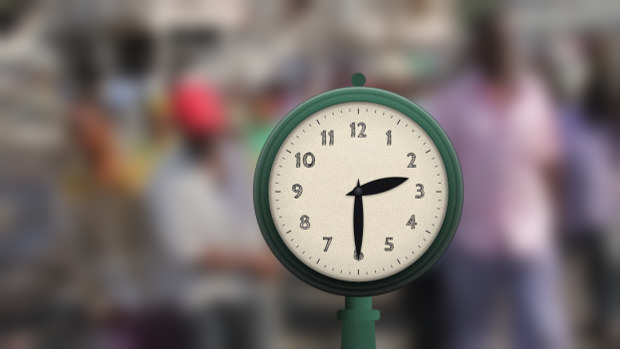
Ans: {"hour": 2, "minute": 30}
